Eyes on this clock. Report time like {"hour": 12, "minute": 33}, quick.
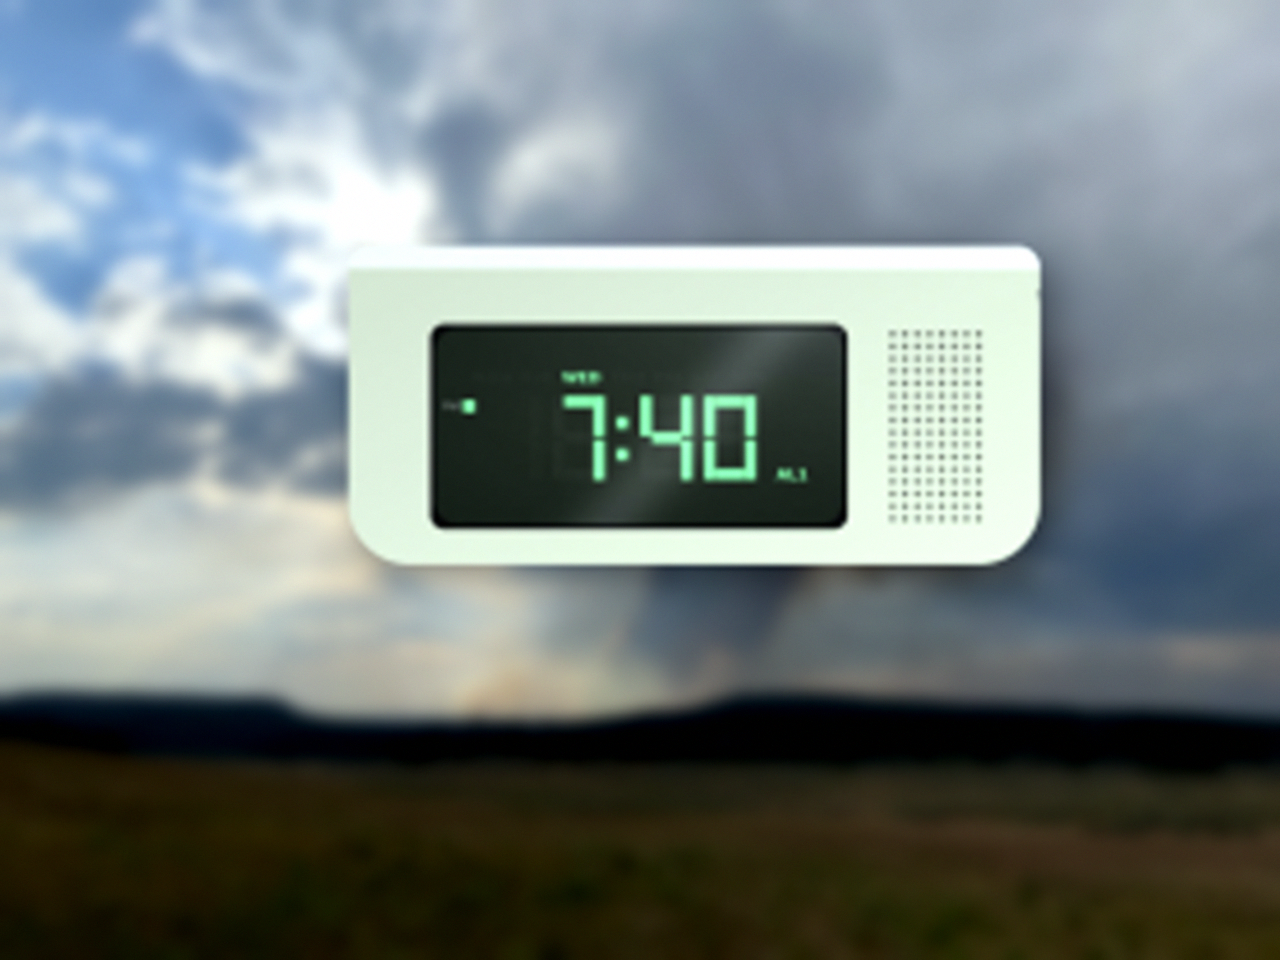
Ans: {"hour": 7, "minute": 40}
